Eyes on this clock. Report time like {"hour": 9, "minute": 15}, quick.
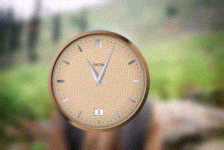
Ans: {"hour": 11, "minute": 4}
